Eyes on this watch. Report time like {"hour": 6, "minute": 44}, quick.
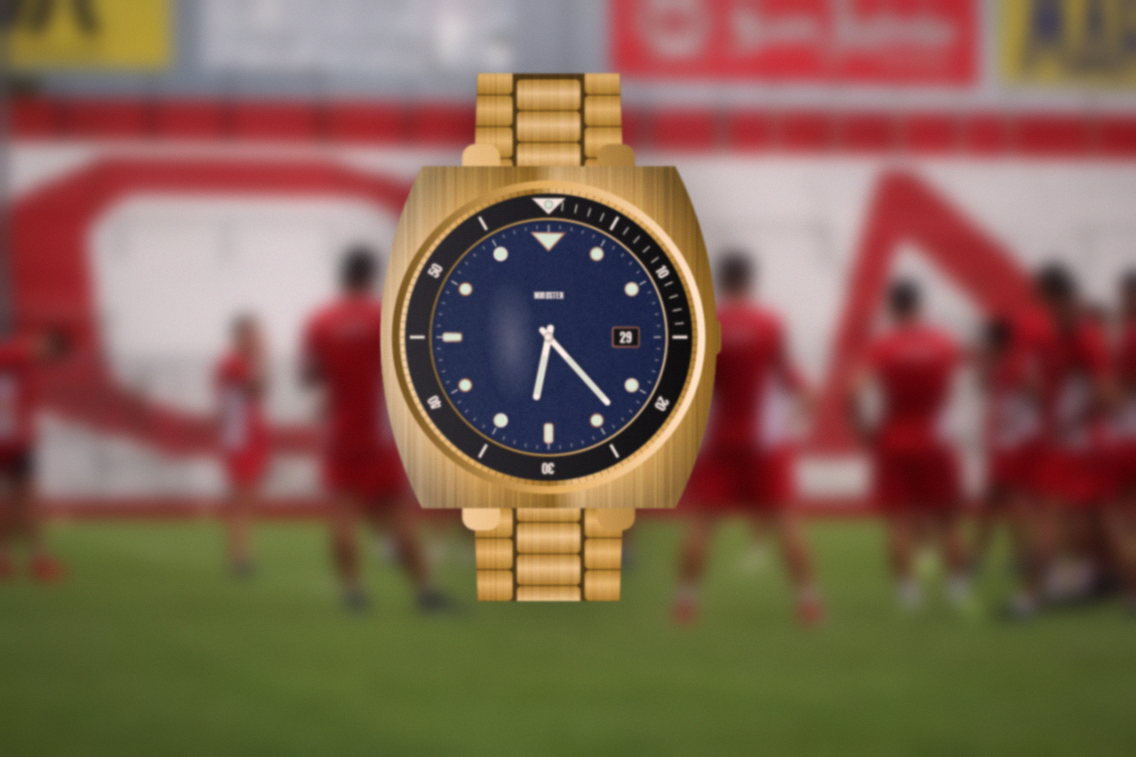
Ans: {"hour": 6, "minute": 23}
